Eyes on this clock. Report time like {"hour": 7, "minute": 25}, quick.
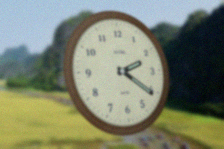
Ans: {"hour": 2, "minute": 21}
